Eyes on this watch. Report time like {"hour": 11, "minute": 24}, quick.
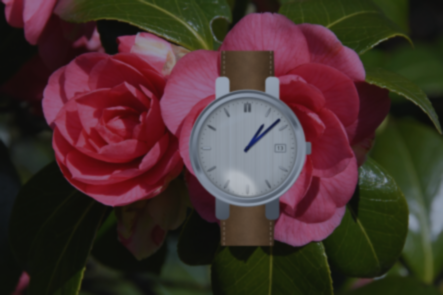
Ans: {"hour": 1, "minute": 8}
